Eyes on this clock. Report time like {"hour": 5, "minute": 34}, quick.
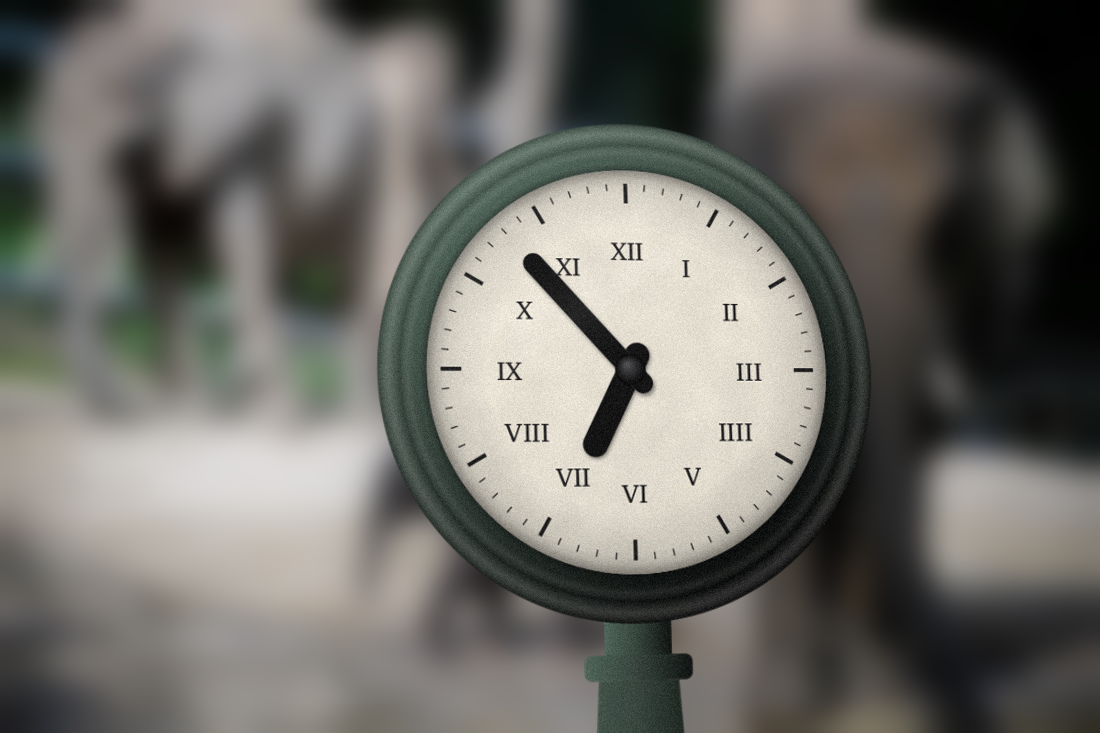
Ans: {"hour": 6, "minute": 53}
